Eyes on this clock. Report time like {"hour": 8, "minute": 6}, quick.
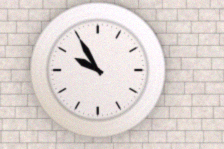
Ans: {"hour": 9, "minute": 55}
